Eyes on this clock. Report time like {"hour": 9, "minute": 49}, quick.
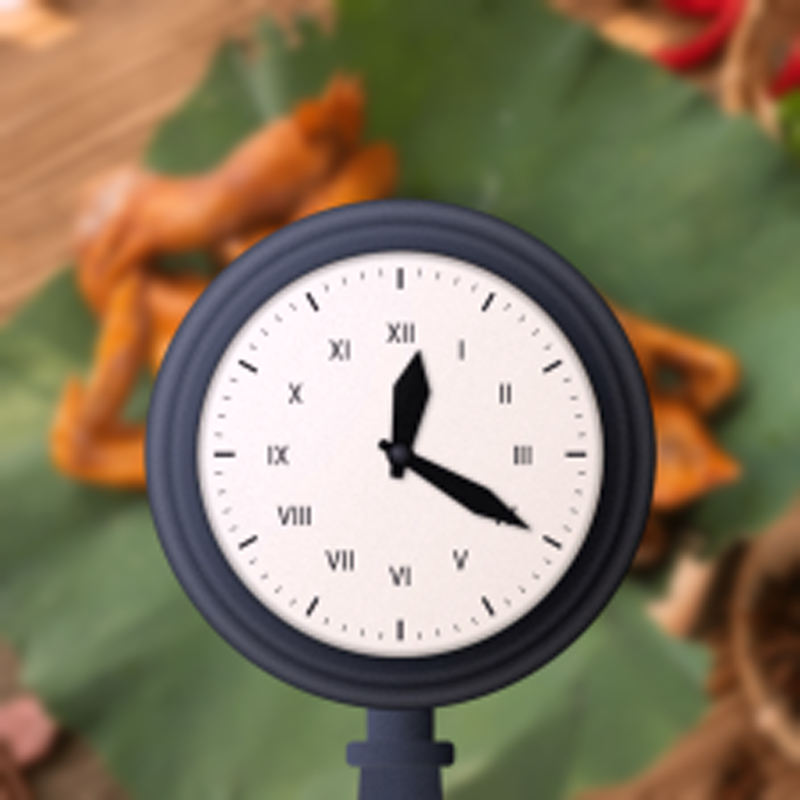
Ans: {"hour": 12, "minute": 20}
